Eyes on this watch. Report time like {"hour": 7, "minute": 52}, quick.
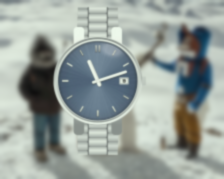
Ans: {"hour": 11, "minute": 12}
